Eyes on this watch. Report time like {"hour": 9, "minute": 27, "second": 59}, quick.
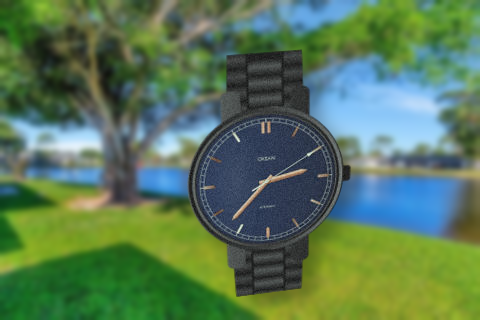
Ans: {"hour": 2, "minute": 37, "second": 10}
